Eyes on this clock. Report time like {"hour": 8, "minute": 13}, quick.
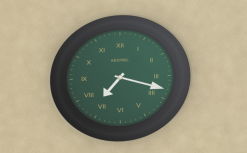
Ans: {"hour": 7, "minute": 18}
